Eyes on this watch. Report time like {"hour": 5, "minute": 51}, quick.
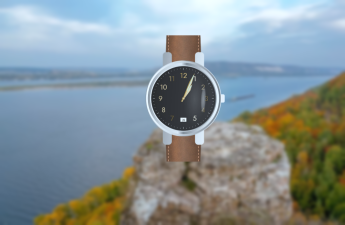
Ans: {"hour": 1, "minute": 4}
